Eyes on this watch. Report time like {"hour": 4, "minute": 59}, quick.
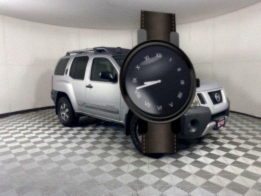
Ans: {"hour": 8, "minute": 42}
